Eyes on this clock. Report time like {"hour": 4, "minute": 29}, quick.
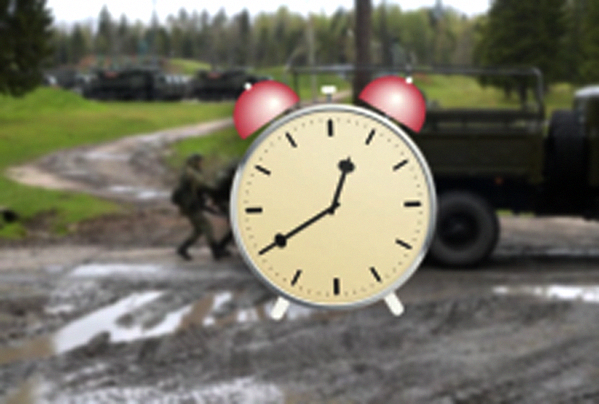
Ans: {"hour": 12, "minute": 40}
